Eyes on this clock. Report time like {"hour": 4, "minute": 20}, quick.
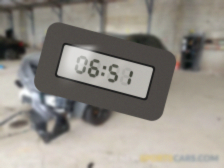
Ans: {"hour": 6, "minute": 51}
